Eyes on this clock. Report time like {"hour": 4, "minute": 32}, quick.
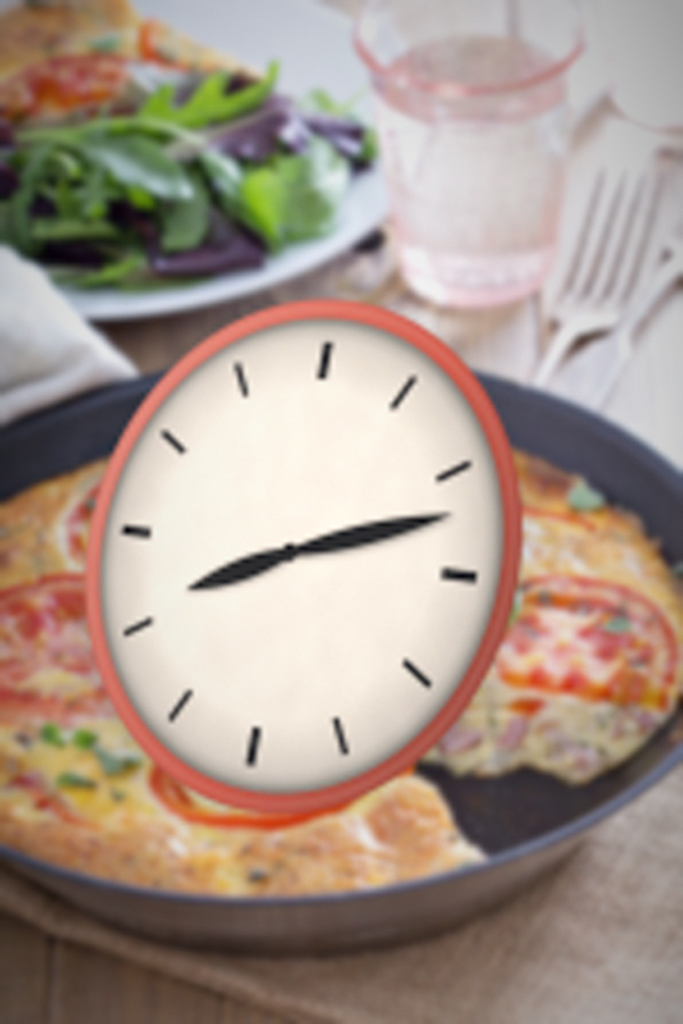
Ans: {"hour": 8, "minute": 12}
